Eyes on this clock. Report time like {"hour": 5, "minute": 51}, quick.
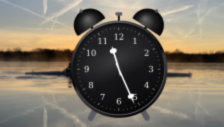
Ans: {"hour": 11, "minute": 26}
